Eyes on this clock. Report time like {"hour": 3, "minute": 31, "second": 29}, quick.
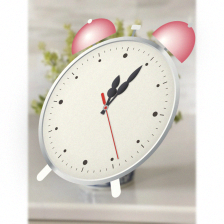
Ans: {"hour": 12, "minute": 4, "second": 24}
